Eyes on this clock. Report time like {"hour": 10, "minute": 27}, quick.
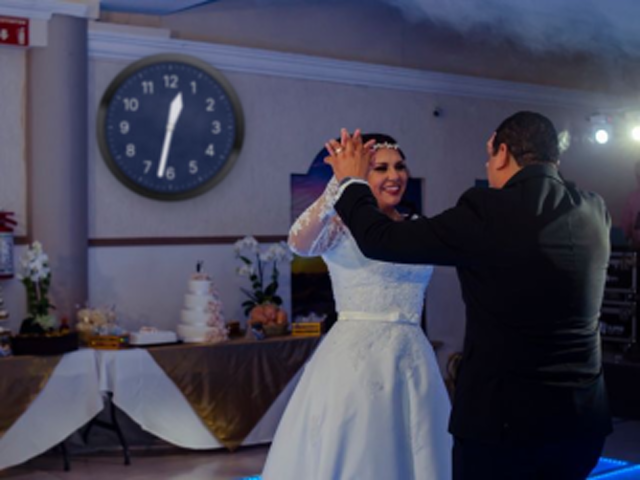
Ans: {"hour": 12, "minute": 32}
